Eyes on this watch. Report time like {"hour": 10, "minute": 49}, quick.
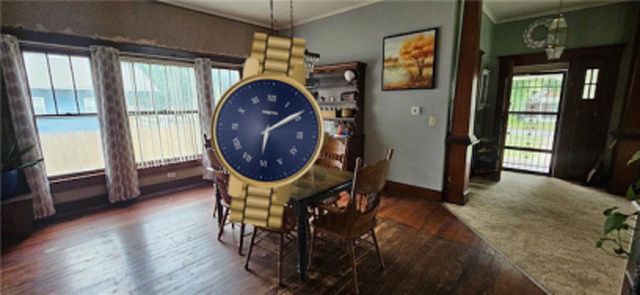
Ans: {"hour": 6, "minute": 9}
